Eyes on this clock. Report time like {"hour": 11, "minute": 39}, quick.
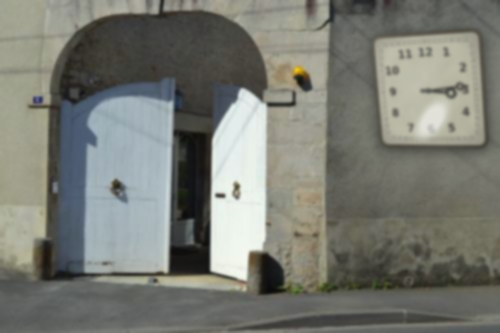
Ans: {"hour": 3, "minute": 14}
